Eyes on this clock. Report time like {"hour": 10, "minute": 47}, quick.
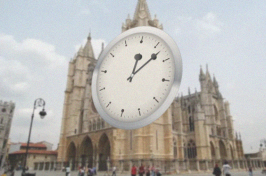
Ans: {"hour": 12, "minute": 7}
